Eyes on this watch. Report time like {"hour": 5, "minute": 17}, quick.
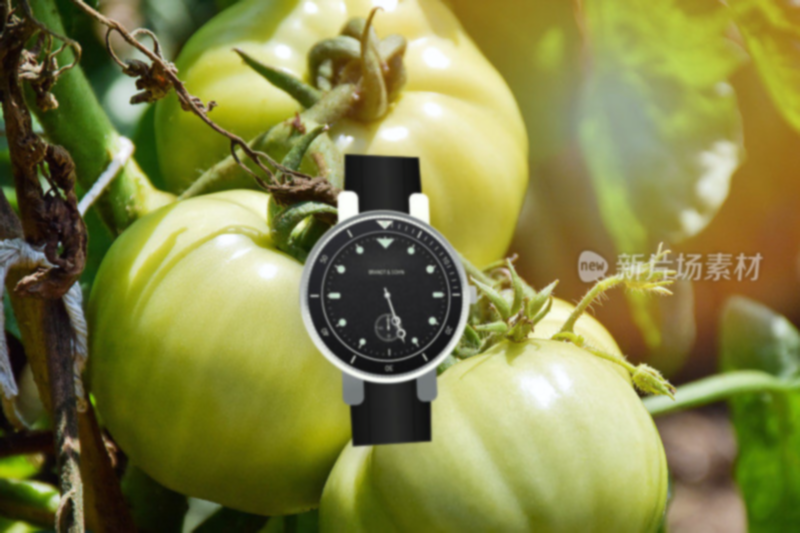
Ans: {"hour": 5, "minute": 27}
